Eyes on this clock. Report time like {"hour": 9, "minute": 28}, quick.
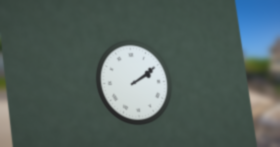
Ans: {"hour": 2, "minute": 10}
